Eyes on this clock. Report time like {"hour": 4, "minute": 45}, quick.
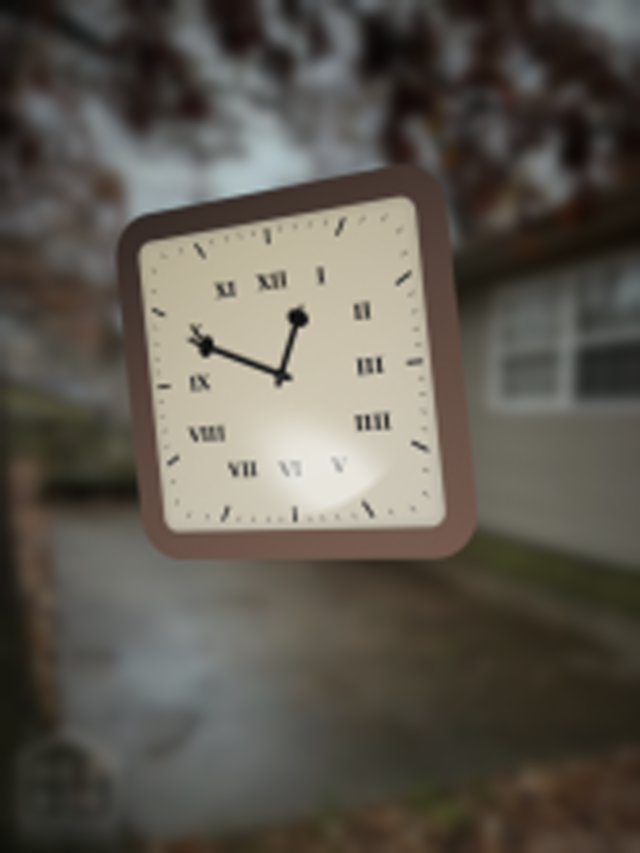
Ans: {"hour": 12, "minute": 49}
